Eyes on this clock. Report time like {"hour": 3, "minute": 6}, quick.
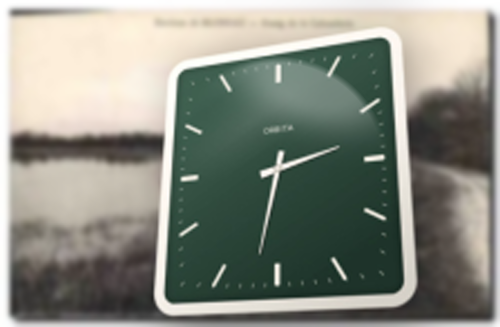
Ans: {"hour": 2, "minute": 32}
